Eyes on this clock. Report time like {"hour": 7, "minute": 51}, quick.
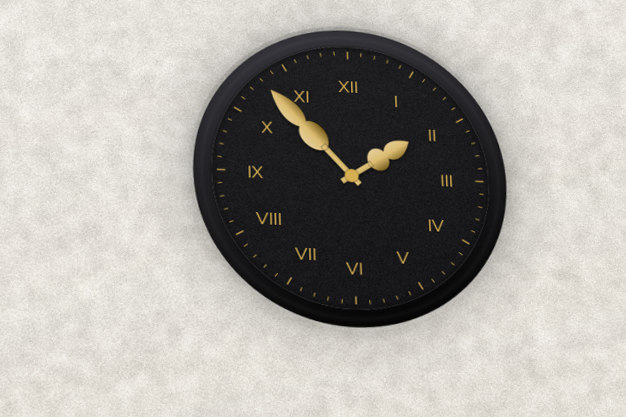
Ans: {"hour": 1, "minute": 53}
